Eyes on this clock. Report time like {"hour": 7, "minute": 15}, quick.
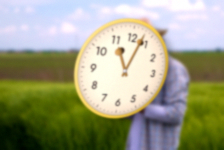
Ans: {"hour": 11, "minute": 3}
